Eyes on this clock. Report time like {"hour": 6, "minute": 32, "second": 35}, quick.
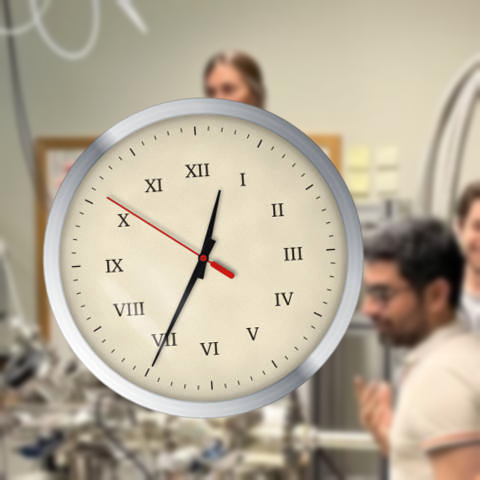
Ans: {"hour": 12, "minute": 34, "second": 51}
